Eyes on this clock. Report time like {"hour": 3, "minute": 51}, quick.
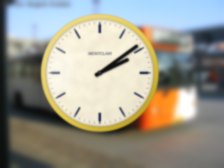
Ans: {"hour": 2, "minute": 9}
